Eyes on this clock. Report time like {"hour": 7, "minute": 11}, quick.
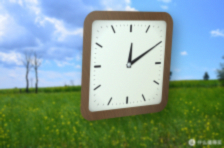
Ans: {"hour": 12, "minute": 10}
